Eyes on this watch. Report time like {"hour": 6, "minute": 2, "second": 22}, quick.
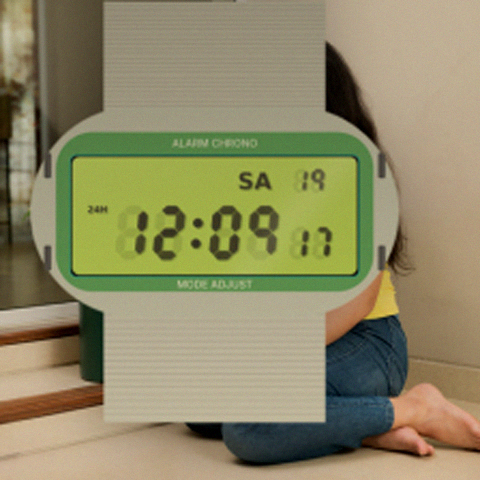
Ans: {"hour": 12, "minute": 9, "second": 17}
